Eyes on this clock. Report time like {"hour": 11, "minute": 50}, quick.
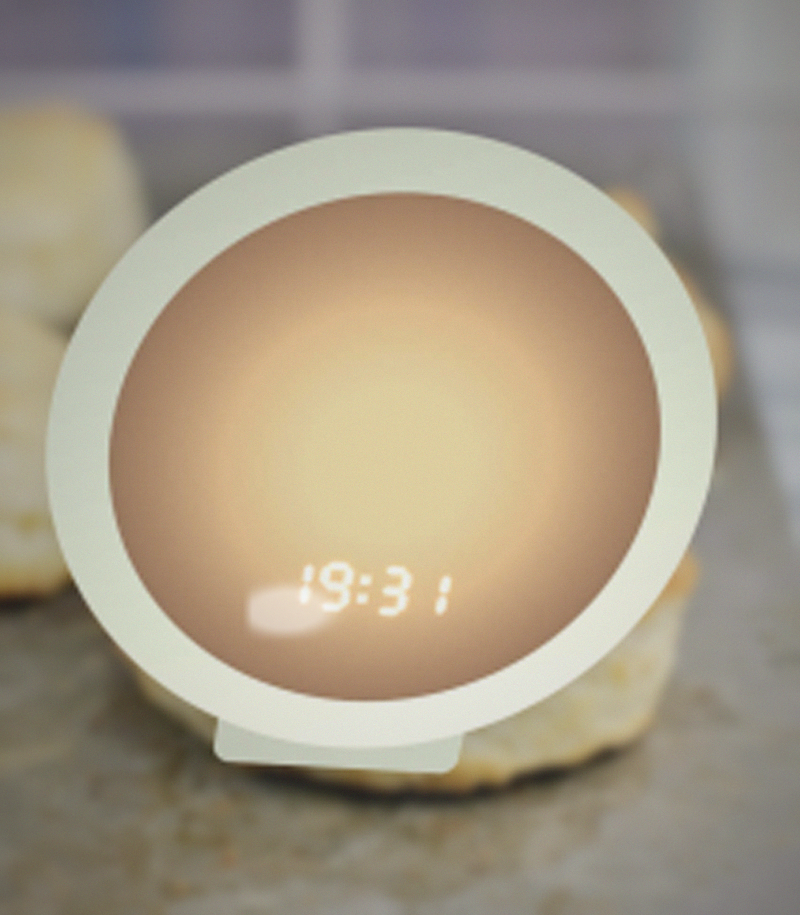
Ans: {"hour": 19, "minute": 31}
